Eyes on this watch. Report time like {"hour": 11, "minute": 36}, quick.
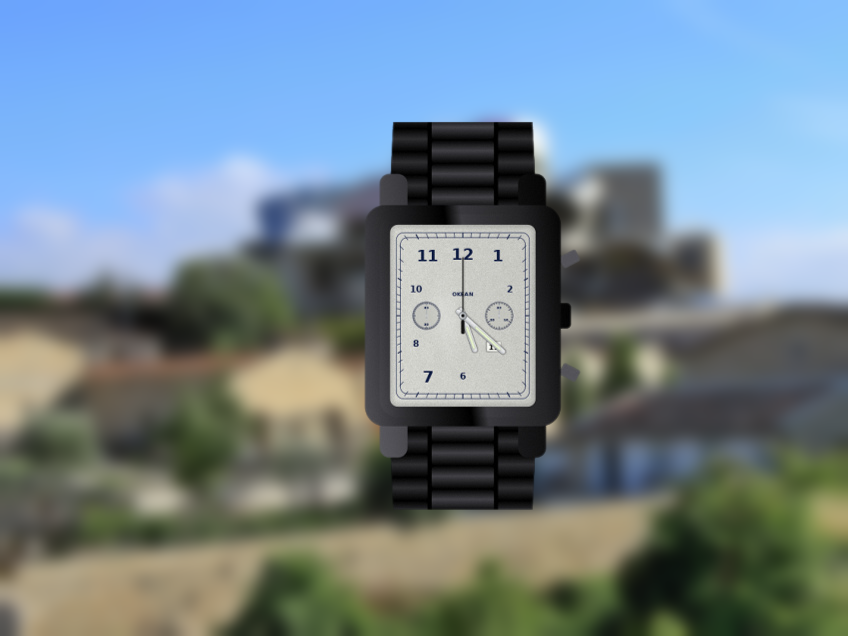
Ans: {"hour": 5, "minute": 22}
